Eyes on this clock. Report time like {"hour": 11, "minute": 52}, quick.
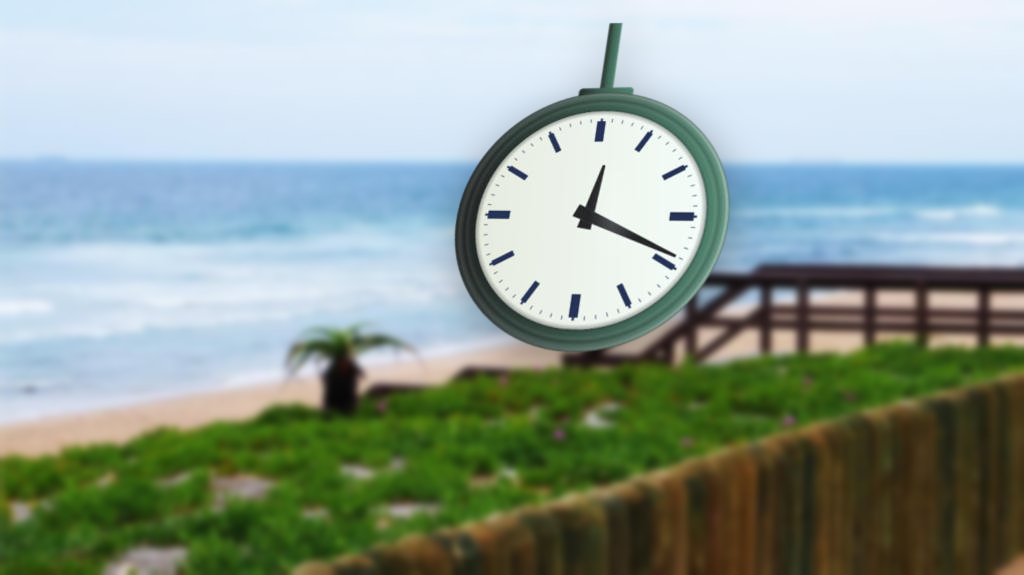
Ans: {"hour": 12, "minute": 19}
